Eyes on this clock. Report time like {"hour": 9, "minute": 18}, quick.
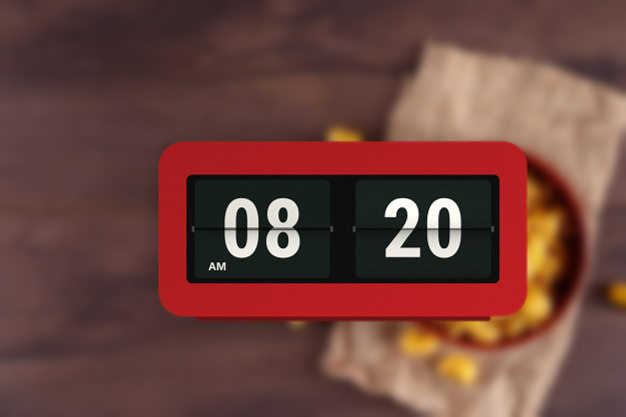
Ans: {"hour": 8, "minute": 20}
